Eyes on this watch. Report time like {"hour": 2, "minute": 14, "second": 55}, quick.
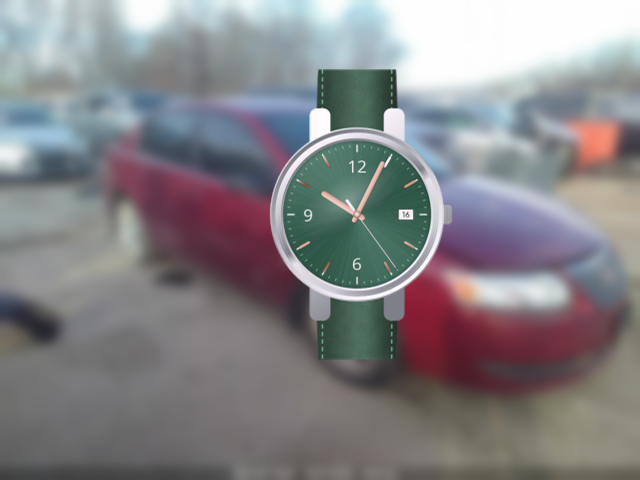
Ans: {"hour": 10, "minute": 4, "second": 24}
